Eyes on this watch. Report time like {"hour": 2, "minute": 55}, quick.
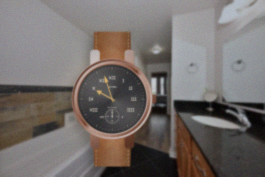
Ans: {"hour": 9, "minute": 57}
